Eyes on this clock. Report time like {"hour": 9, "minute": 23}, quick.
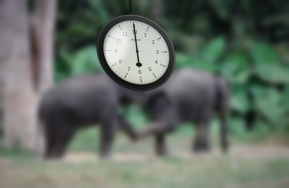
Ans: {"hour": 6, "minute": 0}
